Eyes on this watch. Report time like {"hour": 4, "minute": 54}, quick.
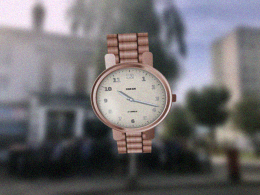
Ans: {"hour": 10, "minute": 18}
